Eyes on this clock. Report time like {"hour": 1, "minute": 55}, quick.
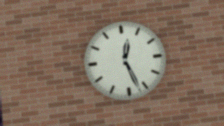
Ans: {"hour": 12, "minute": 27}
